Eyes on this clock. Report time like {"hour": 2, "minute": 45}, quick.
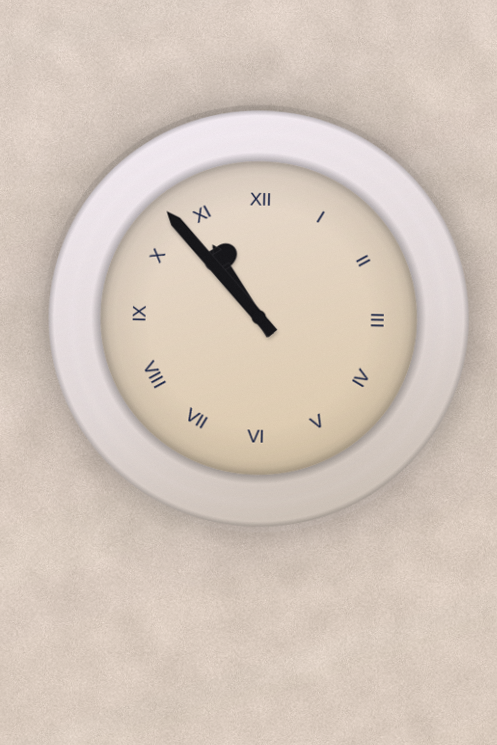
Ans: {"hour": 10, "minute": 53}
